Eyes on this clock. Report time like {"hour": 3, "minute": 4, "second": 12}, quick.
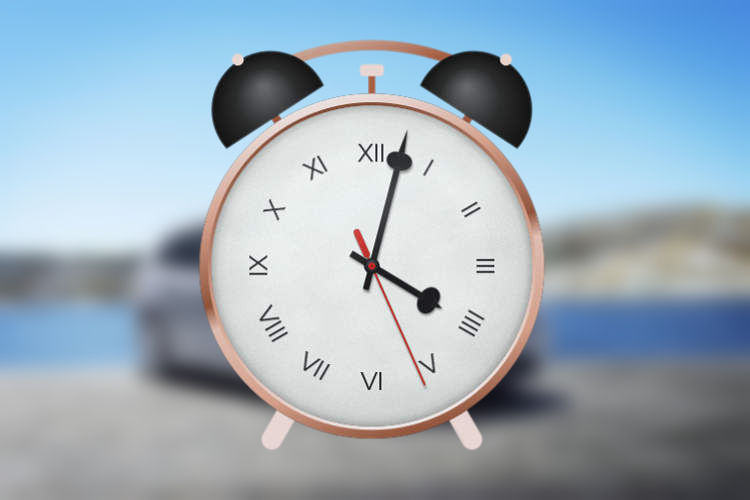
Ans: {"hour": 4, "minute": 2, "second": 26}
